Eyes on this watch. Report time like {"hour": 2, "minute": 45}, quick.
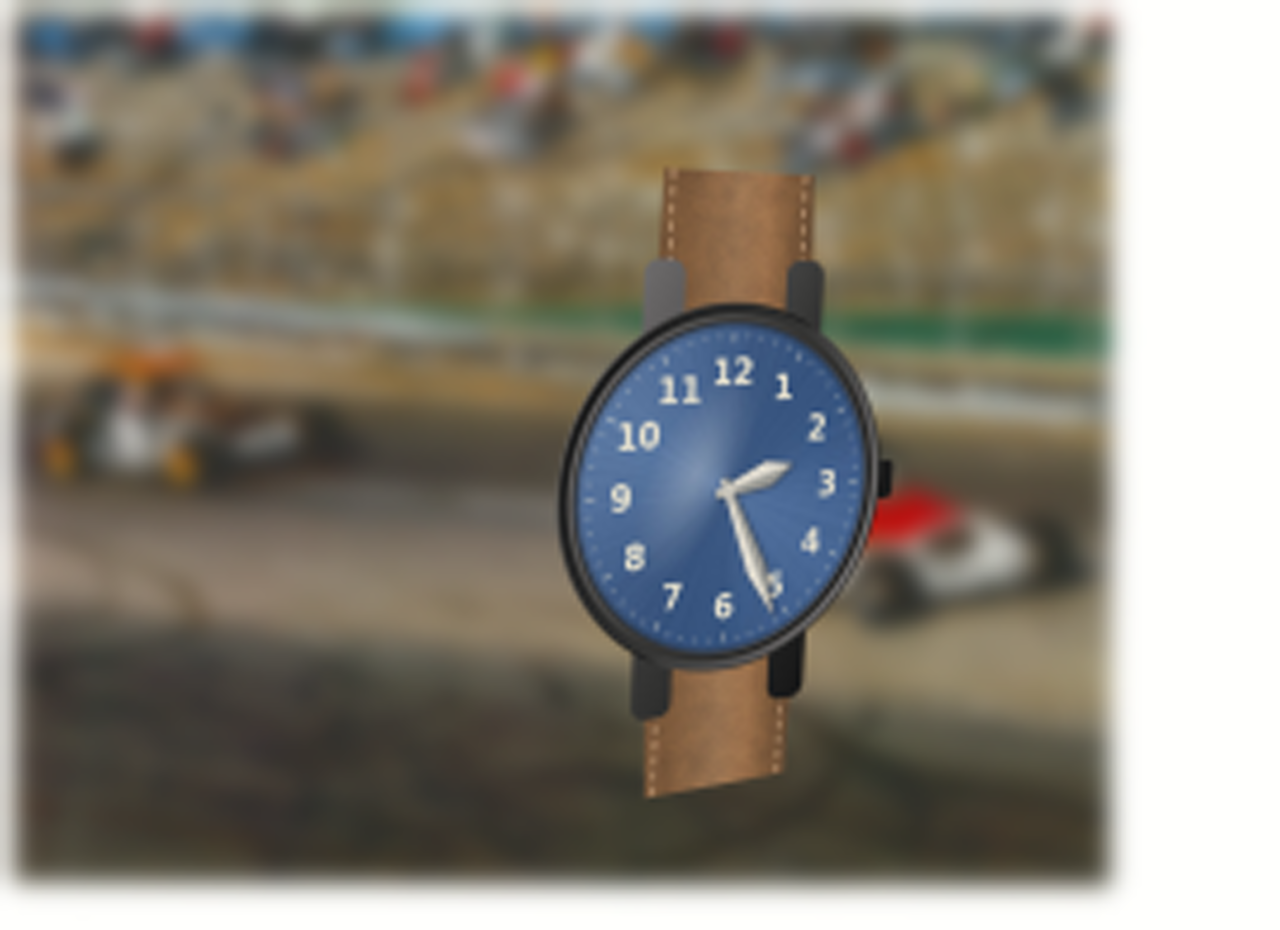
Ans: {"hour": 2, "minute": 26}
